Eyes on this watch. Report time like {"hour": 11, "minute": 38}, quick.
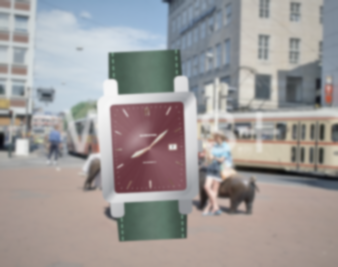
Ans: {"hour": 8, "minute": 8}
